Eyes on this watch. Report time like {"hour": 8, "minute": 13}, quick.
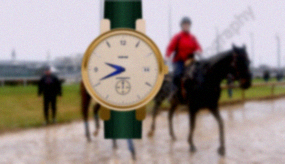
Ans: {"hour": 9, "minute": 41}
